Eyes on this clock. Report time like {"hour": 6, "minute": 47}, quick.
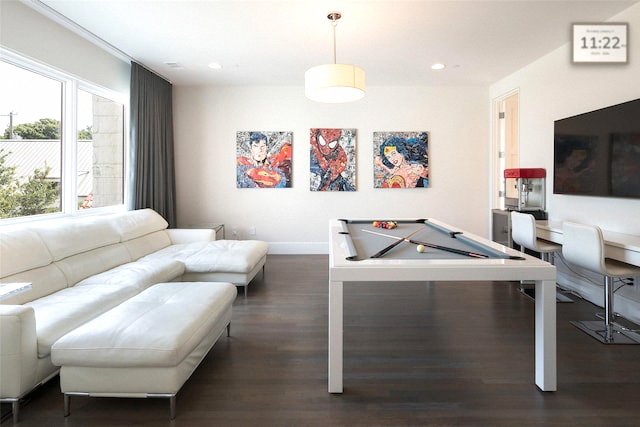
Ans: {"hour": 11, "minute": 22}
